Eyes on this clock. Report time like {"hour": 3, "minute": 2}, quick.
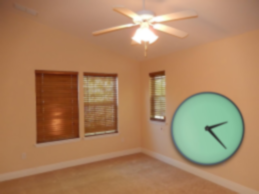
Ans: {"hour": 2, "minute": 23}
